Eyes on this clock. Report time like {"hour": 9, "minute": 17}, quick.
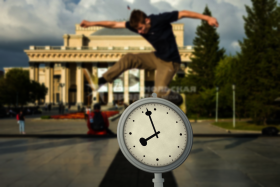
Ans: {"hour": 7, "minute": 57}
